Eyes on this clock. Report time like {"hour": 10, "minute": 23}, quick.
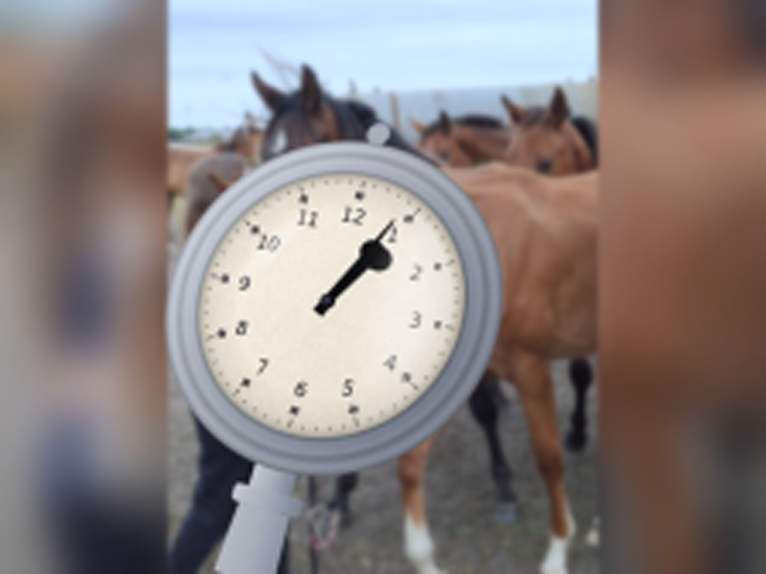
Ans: {"hour": 1, "minute": 4}
